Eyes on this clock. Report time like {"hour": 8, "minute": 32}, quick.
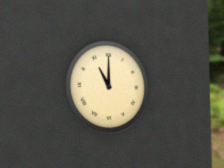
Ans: {"hour": 11, "minute": 0}
